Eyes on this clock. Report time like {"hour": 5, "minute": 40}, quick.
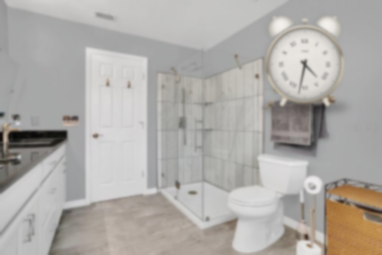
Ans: {"hour": 4, "minute": 32}
